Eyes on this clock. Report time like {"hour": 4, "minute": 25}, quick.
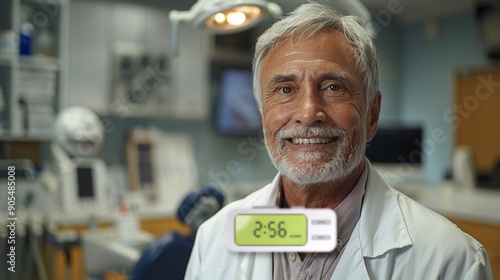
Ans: {"hour": 2, "minute": 56}
